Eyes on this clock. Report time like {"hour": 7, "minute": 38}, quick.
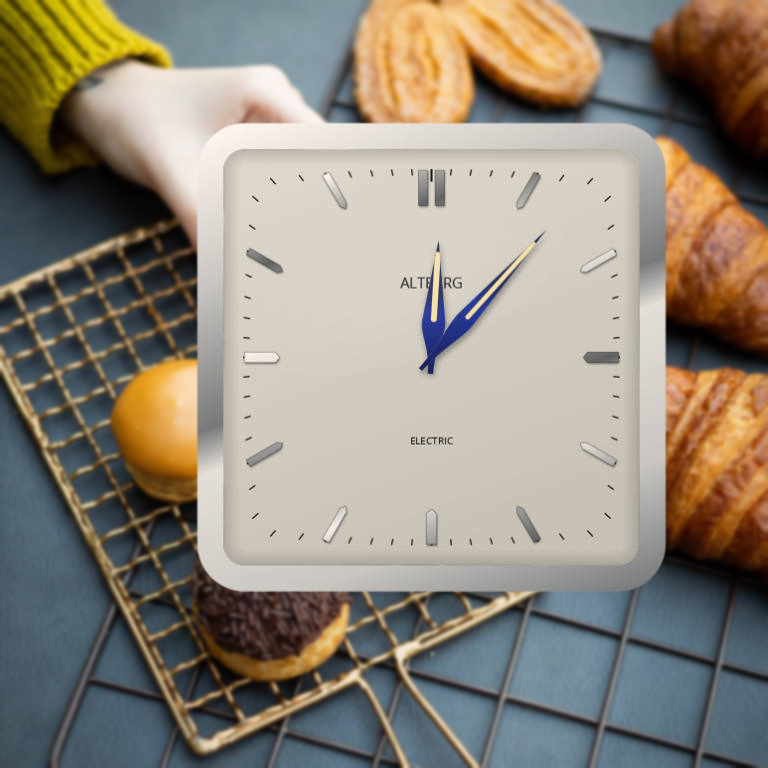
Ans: {"hour": 12, "minute": 7}
